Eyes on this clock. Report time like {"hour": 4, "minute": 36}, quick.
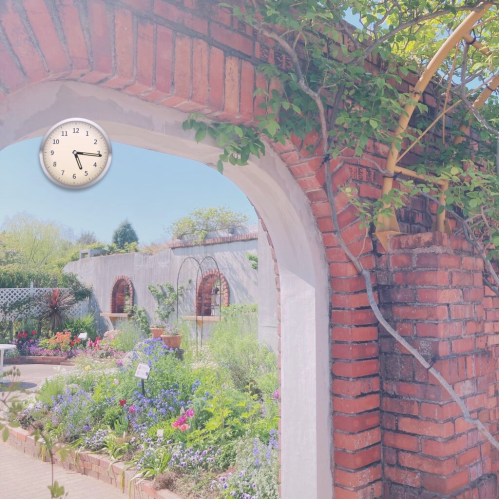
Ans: {"hour": 5, "minute": 16}
